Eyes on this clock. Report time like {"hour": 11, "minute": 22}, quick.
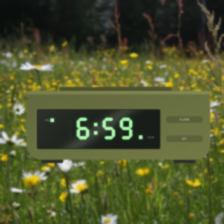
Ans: {"hour": 6, "minute": 59}
